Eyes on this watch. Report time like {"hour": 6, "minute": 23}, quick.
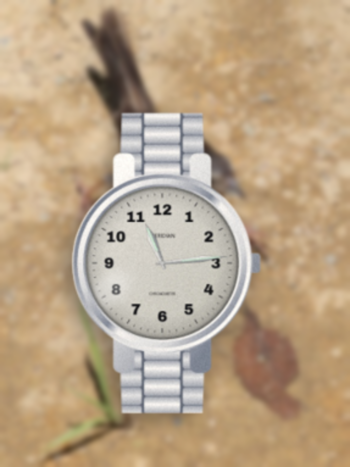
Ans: {"hour": 11, "minute": 14}
